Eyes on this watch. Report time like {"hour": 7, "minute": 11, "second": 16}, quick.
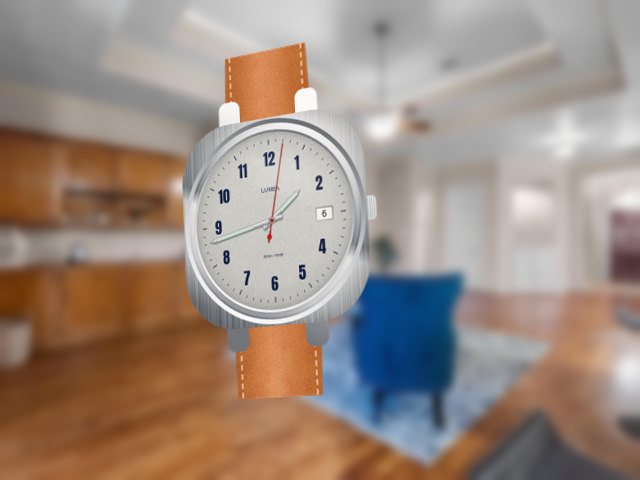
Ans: {"hour": 1, "minute": 43, "second": 2}
